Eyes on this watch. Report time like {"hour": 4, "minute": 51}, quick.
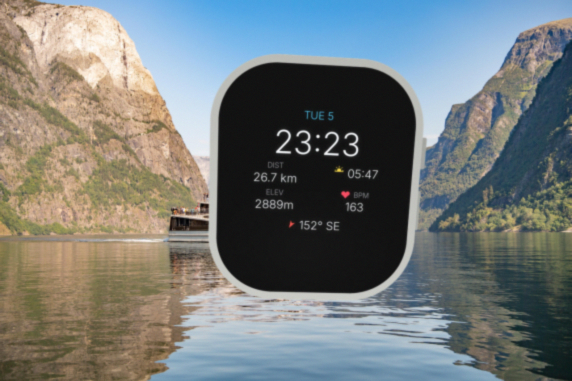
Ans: {"hour": 23, "minute": 23}
